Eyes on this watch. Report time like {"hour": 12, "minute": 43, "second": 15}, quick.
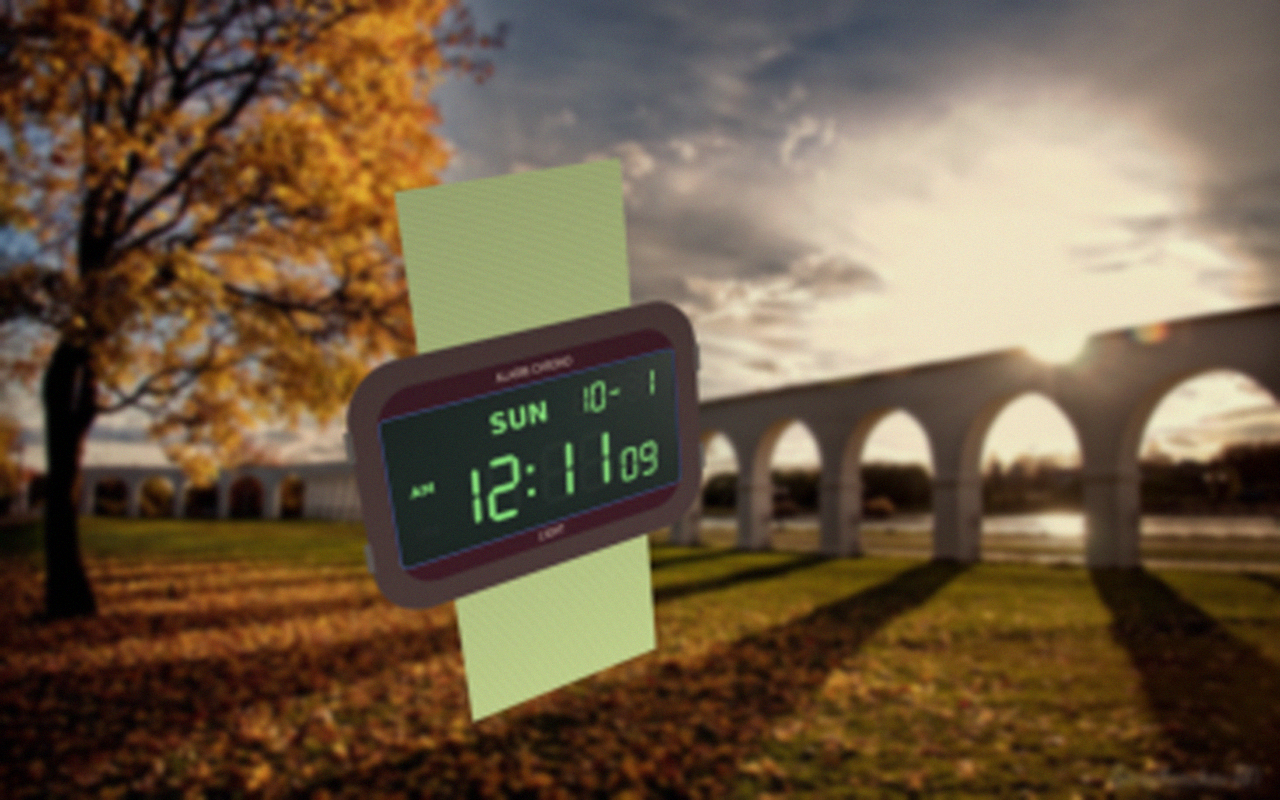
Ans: {"hour": 12, "minute": 11, "second": 9}
